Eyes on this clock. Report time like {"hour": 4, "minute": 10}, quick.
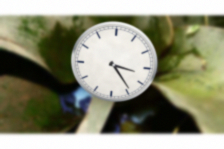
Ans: {"hour": 3, "minute": 24}
